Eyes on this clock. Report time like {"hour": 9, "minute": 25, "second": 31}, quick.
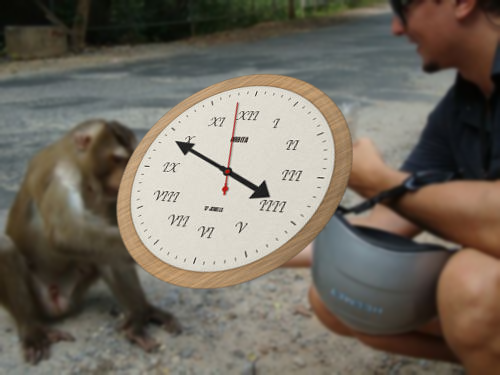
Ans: {"hour": 3, "minute": 48, "second": 58}
